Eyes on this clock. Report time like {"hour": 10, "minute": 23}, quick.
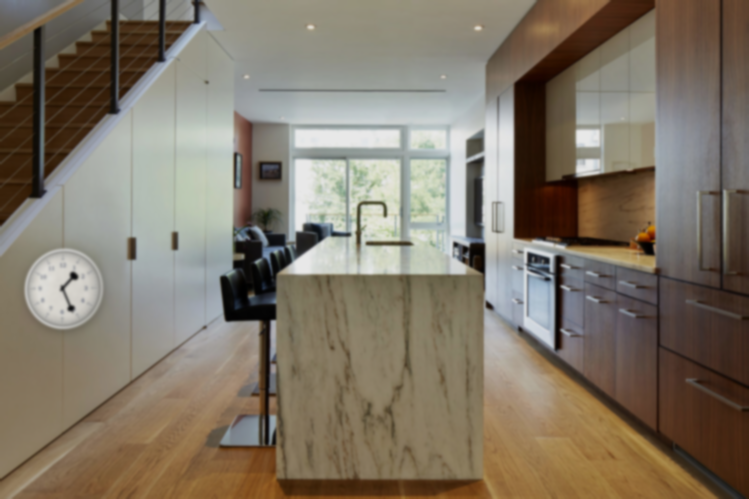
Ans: {"hour": 1, "minute": 26}
